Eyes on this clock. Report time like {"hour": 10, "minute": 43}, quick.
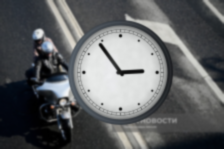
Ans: {"hour": 2, "minute": 54}
